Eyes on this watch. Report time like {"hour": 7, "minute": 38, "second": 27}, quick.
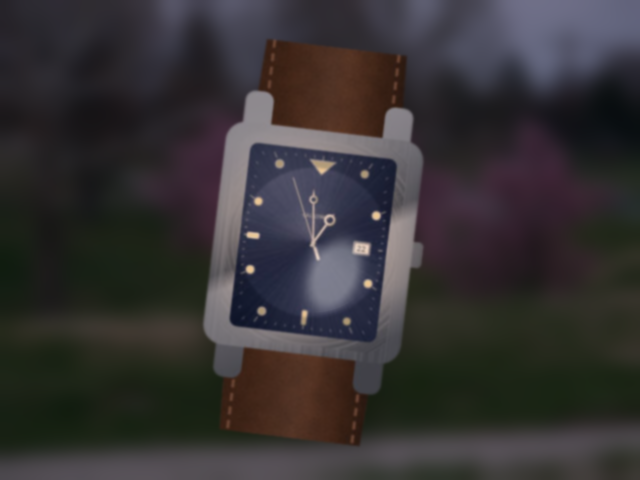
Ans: {"hour": 12, "minute": 58, "second": 56}
